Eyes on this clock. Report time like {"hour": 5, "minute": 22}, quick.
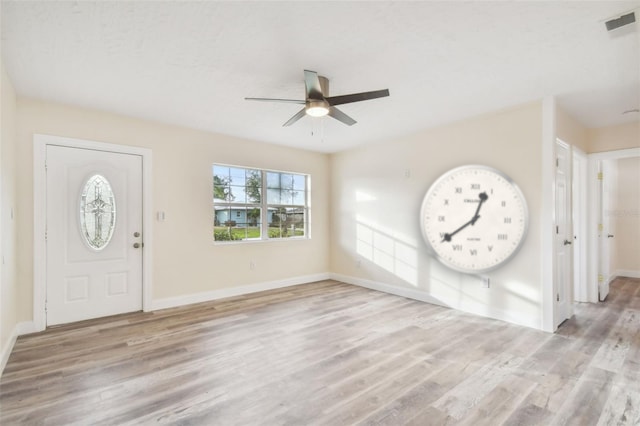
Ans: {"hour": 12, "minute": 39}
